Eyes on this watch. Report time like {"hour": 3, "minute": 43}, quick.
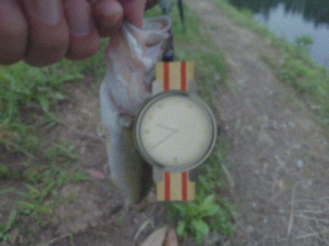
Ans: {"hour": 9, "minute": 39}
